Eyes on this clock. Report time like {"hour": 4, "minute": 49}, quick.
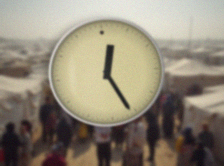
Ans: {"hour": 12, "minute": 26}
